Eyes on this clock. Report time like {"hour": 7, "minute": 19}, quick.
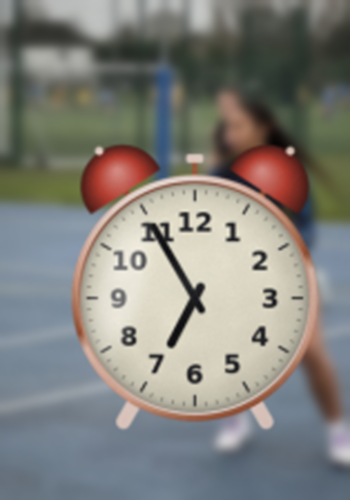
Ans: {"hour": 6, "minute": 55}
